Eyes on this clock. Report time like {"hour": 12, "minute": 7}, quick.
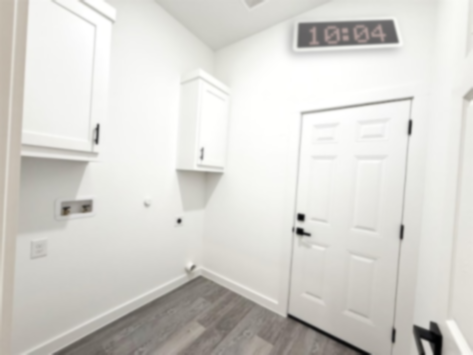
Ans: {"hour": 10, "minute": 4}
